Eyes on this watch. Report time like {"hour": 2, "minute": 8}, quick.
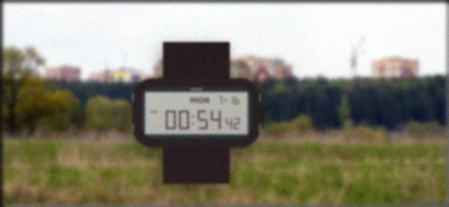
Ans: {"hour": 0, "minute": 54}
